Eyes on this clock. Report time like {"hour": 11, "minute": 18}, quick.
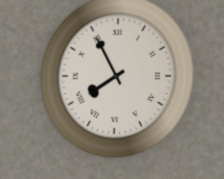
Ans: {"hour": 7, "minute": 55}
